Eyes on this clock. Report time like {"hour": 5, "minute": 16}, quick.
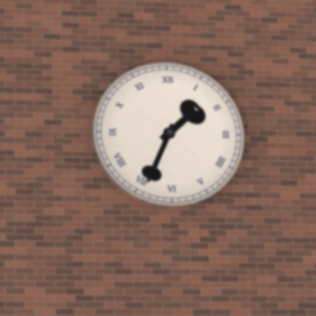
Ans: {"hour": 1, "minute": 34}
